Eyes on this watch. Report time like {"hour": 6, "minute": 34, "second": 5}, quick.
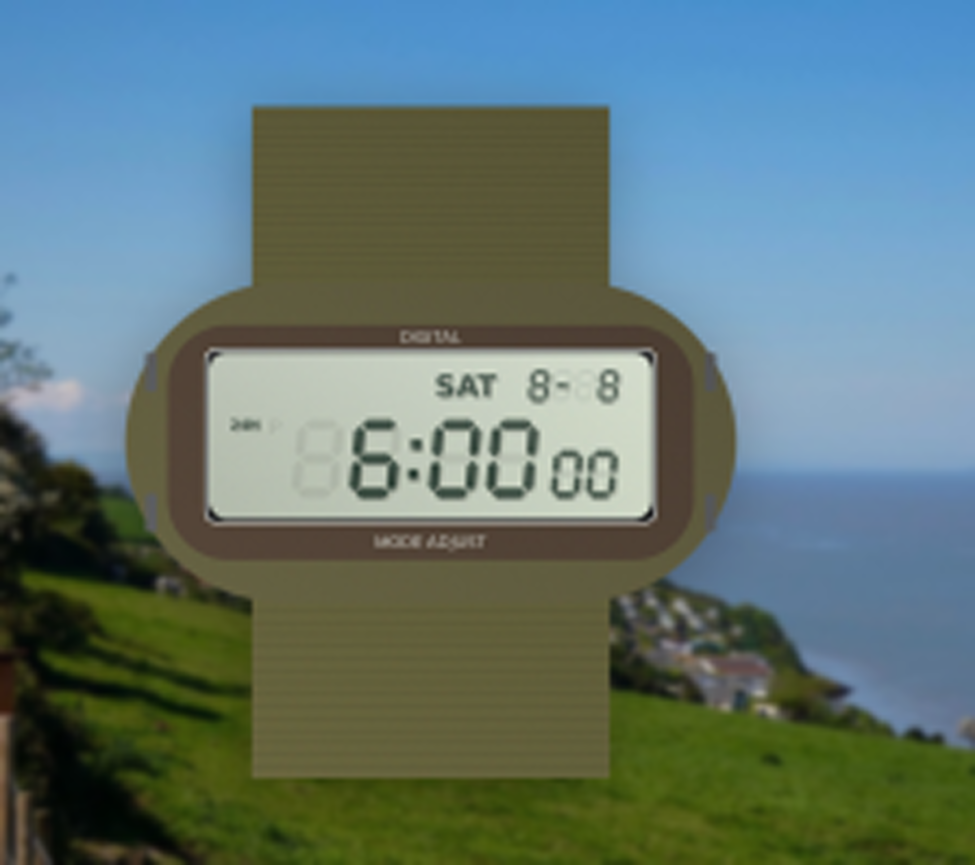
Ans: {"hour": 6, "minute": 0, "second": 0}
